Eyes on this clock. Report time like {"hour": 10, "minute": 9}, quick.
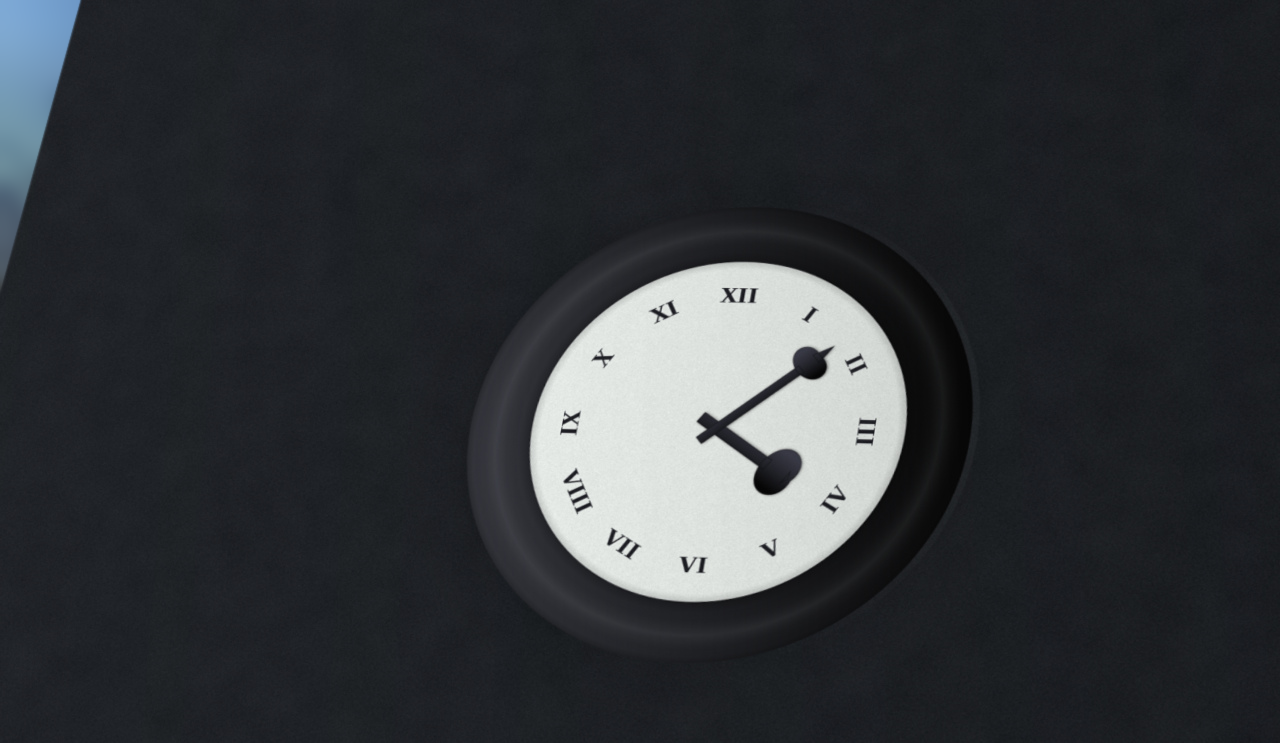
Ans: {"hour": 4, "minute": 8}
